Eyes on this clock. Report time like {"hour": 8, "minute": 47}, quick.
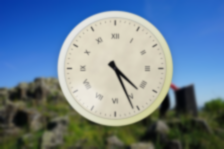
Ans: {"hour": 4, "minute": 26}
